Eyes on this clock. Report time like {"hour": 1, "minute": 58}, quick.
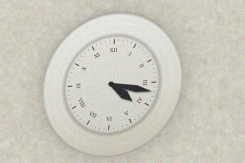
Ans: {"hour": 4, "minute": 17}
